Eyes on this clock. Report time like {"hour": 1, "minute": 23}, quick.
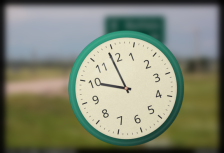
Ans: {"hour": 9, "minute": 59}
